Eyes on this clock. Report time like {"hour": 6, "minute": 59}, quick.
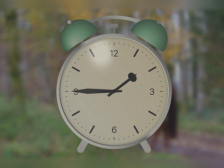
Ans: {"hour": 1, "minute": 45}
